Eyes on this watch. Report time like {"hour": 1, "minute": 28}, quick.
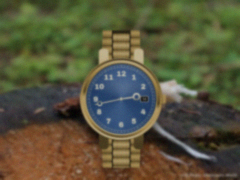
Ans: {"hour": 2, "minute": 43}
